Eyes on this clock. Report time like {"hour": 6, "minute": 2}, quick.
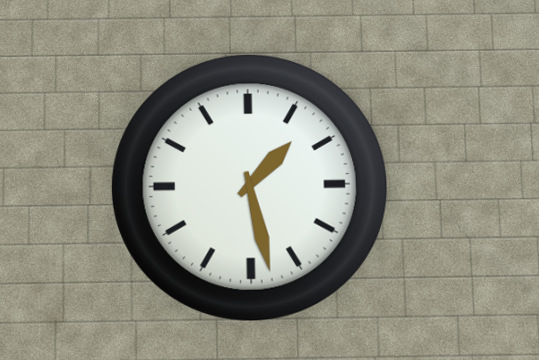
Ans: {"hour": 1, "minute": 28}
